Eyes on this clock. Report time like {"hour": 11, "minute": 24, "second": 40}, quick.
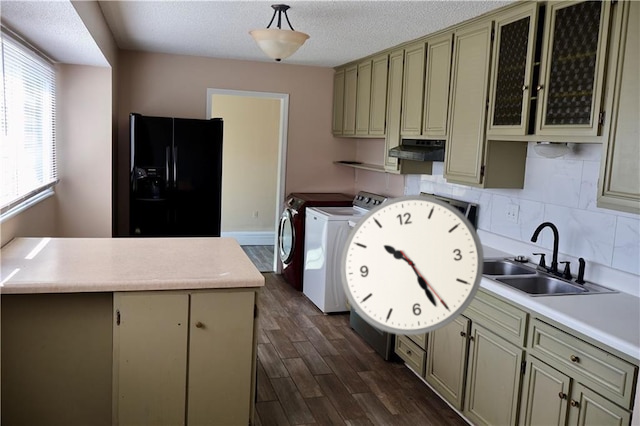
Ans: {"hour": 10, "minute": 26, "second": 25}
